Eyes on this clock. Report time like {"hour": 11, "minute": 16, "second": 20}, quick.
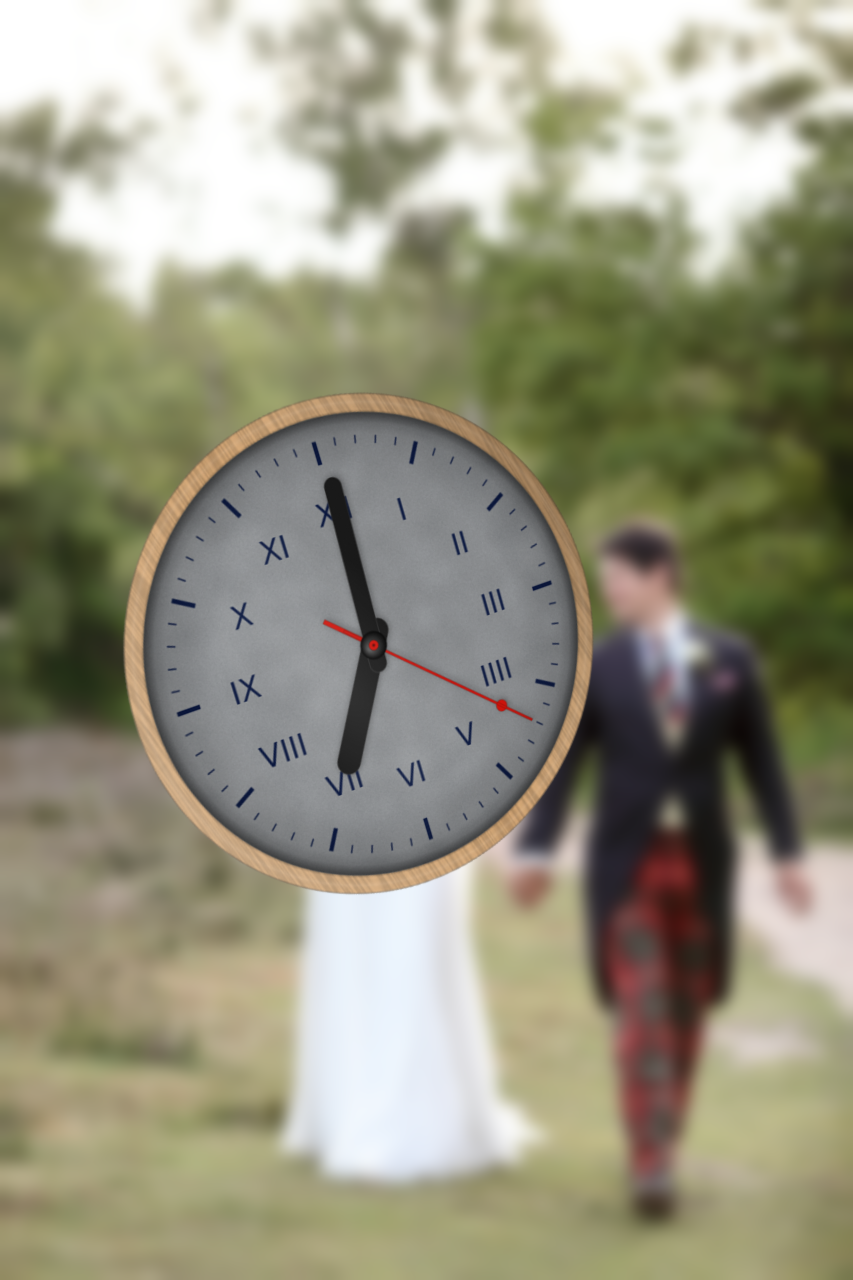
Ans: {"hour": 7, "minute": 0, "second": 22}
